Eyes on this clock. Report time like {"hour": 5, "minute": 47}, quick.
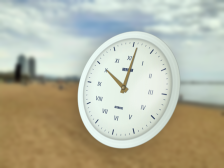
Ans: {"hour": 10, "minute": 1}
